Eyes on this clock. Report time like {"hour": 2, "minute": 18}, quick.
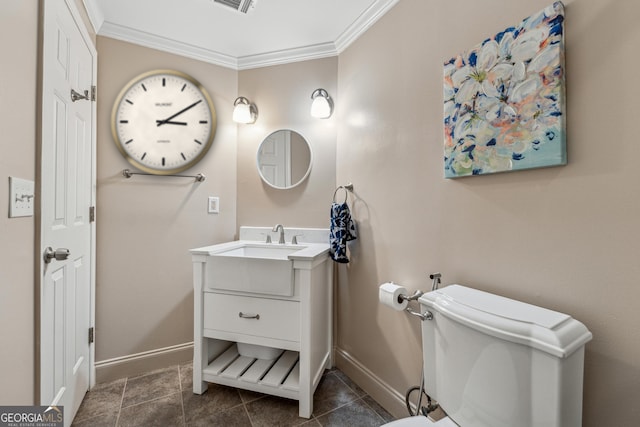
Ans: {"hour": 3, "minute": 10}
